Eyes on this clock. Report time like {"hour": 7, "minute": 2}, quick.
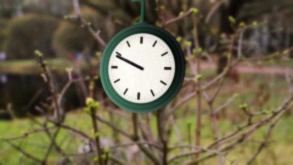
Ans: {"hour": 9, "minute": 49}
